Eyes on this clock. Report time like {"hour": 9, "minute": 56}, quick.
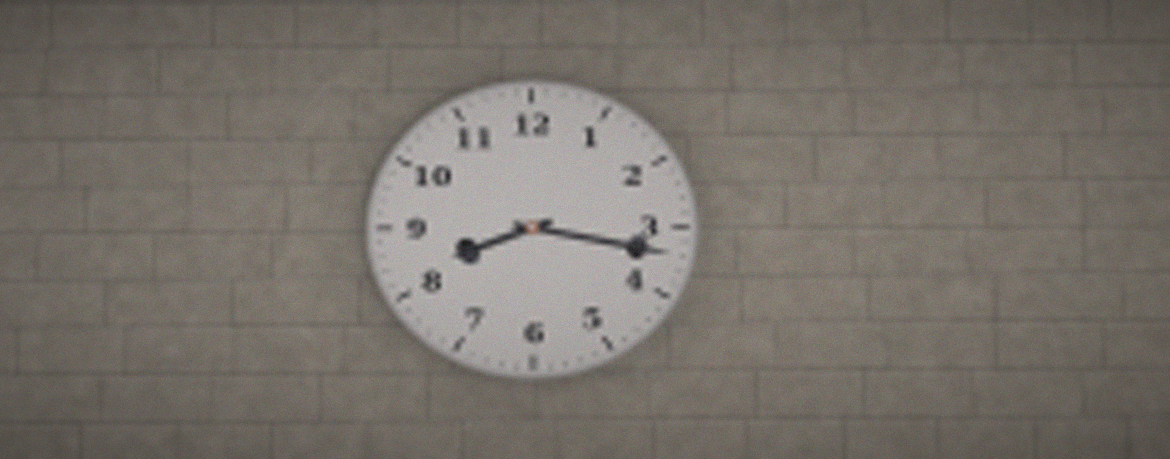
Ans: {"hour": 8, "minute": 17}
